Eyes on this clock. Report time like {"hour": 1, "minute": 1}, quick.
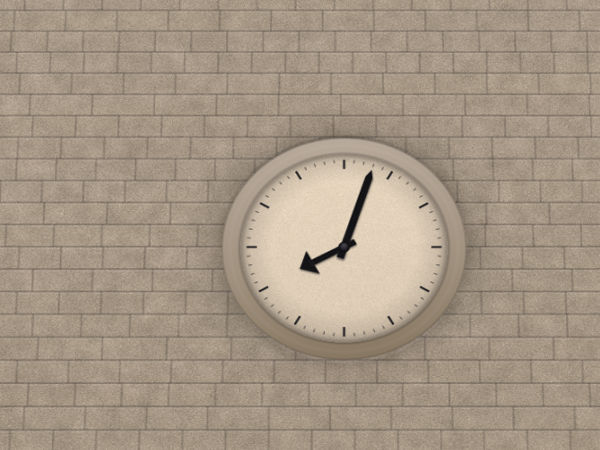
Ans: {"hour": 8, "minute": 3}
